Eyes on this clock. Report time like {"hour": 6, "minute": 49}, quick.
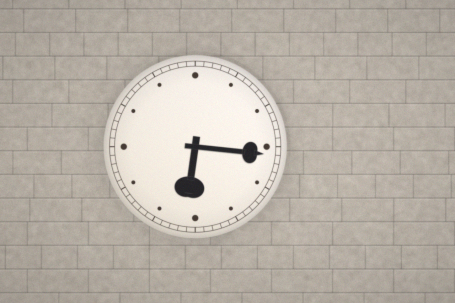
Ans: {"hour": 6, "minute": 16}
